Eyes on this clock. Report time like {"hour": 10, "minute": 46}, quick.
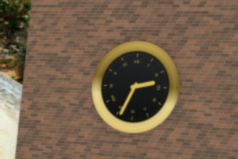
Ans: {"hour": 2, "minute": 34}
